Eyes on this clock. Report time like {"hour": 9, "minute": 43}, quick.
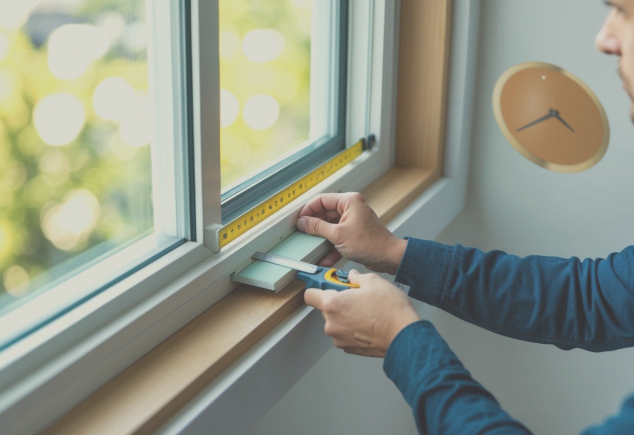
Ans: {"hour": 4, "minute": 41}
